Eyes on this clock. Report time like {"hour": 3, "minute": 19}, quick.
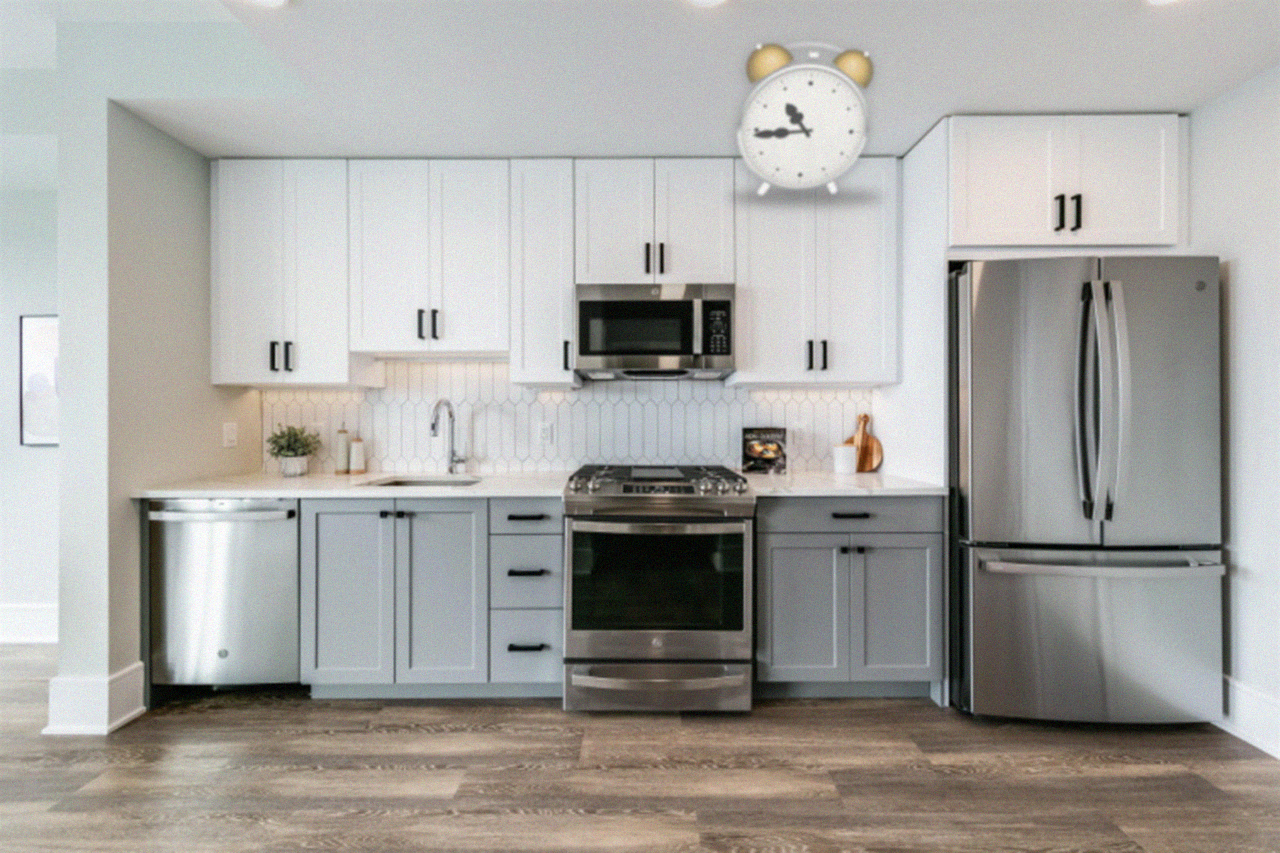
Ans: {"hour": 10, "minute": 44}
